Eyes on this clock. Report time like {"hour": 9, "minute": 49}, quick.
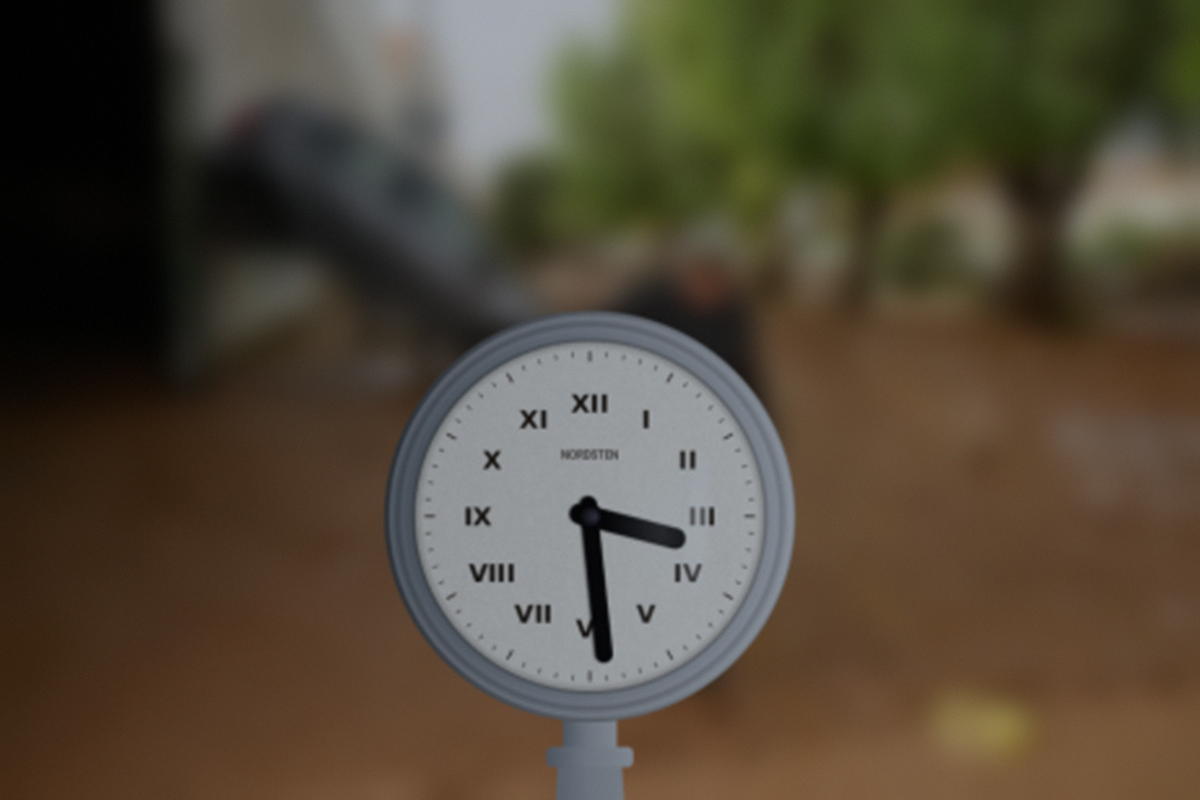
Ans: {"hour": 3, "minute": 29}
